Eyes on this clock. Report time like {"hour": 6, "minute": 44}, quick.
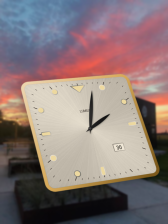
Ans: {"hour": 2, "minute": 3}
